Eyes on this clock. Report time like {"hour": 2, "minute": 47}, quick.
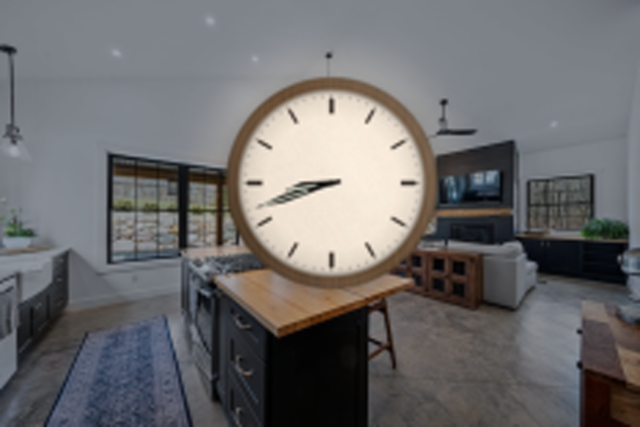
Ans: {"hour": 8, "minute": 42}
